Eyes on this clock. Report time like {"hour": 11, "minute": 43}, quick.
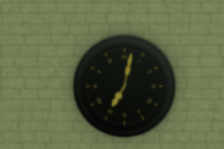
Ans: {"hour": 7, "minute": 2}
